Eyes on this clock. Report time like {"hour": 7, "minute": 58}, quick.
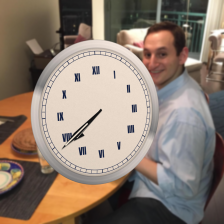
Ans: {"hour": 7, "minute": 39}
